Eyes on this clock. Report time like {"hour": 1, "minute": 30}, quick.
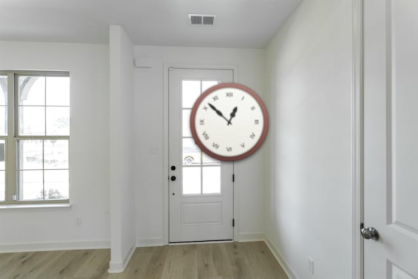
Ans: {"hour": 12, "minute": 52}
